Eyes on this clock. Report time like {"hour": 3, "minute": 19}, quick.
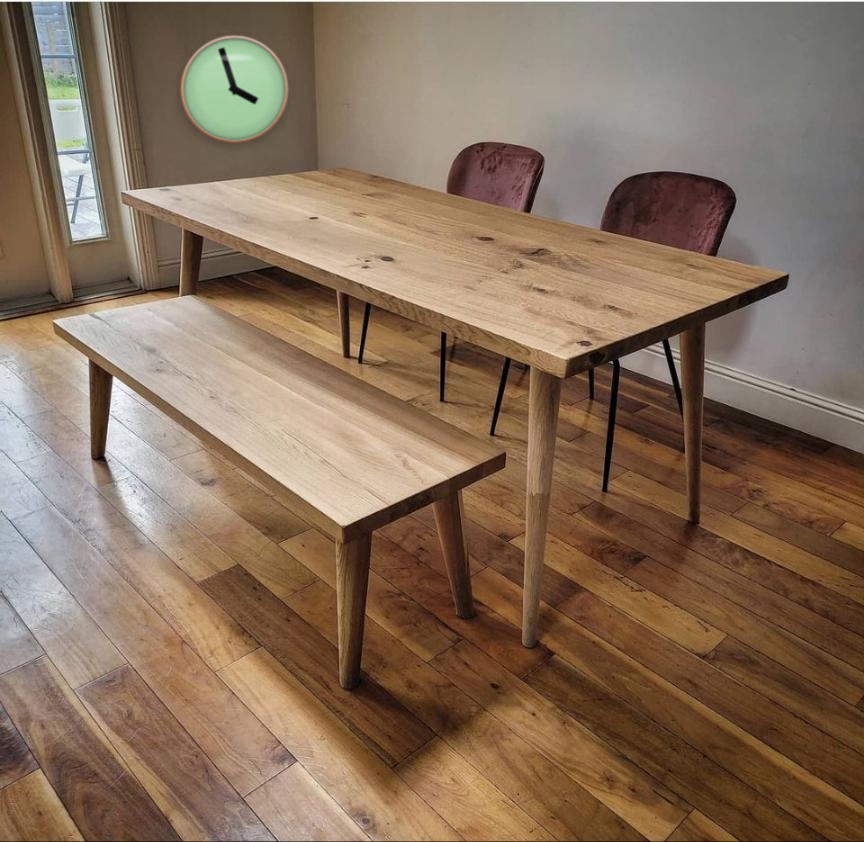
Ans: {"hour": 3, "minute": 57}
